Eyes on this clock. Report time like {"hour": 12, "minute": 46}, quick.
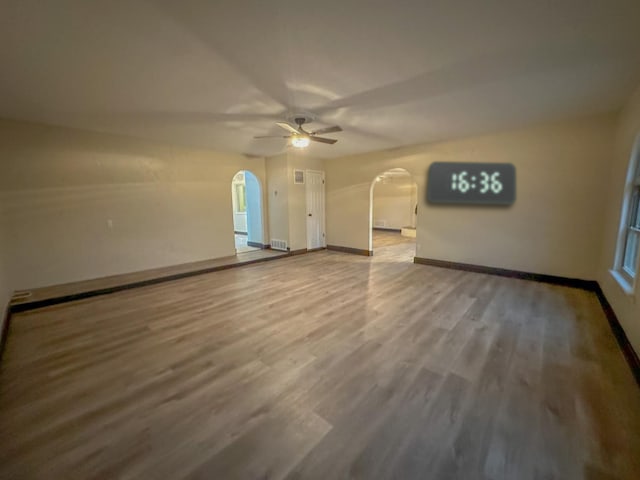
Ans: {"hour": 16, "minute": 36}
